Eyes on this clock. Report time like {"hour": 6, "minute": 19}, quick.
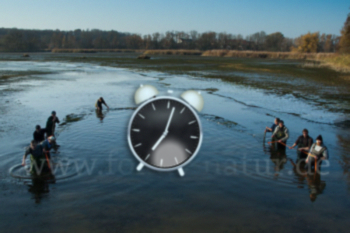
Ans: {"hour": 7, "minute": 2}
